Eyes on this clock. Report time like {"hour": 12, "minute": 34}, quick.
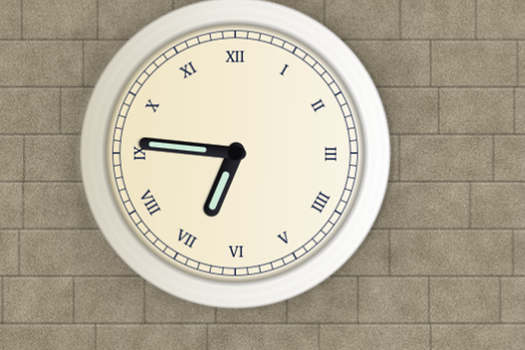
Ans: {"hour": 6, "minute": 46}
